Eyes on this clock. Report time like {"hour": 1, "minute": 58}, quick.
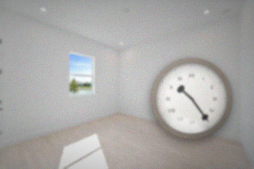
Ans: {"hour": 10, "minute": 24}
